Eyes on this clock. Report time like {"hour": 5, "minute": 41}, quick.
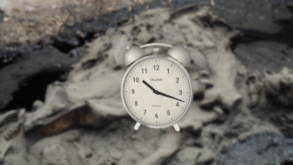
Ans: {"hour": 10, "minute": 18}
